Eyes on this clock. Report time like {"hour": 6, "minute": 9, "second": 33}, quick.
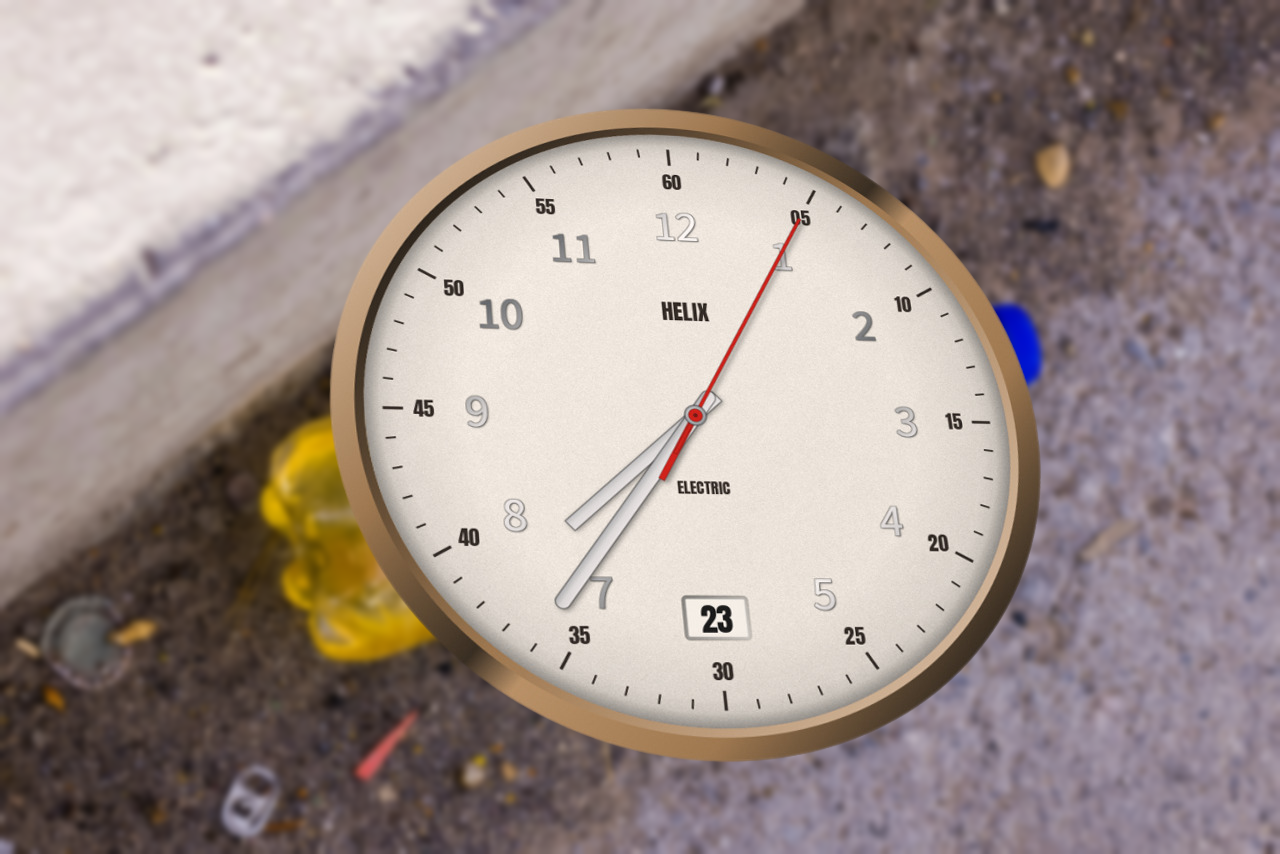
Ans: {"hour": 7, "minute": 36, "second": 5}
